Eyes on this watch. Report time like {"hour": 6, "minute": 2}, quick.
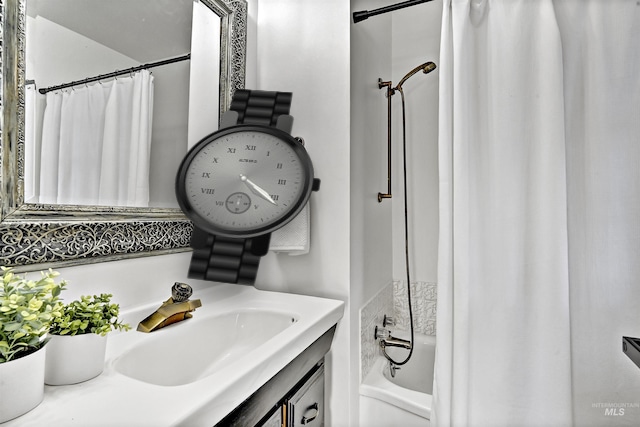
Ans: {"hour": 4, "minute": 21}
